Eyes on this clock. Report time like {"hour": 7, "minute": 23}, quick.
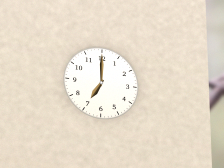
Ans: {"hour": 7, "minute": 0}
